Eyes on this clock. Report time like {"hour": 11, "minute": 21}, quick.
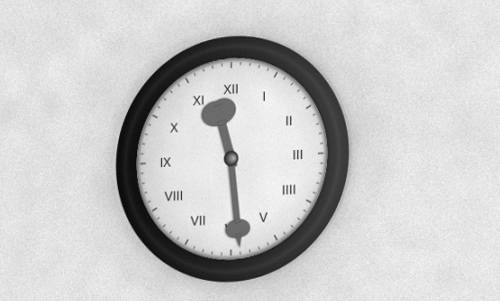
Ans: {"hour": 11, "minute": 29}
